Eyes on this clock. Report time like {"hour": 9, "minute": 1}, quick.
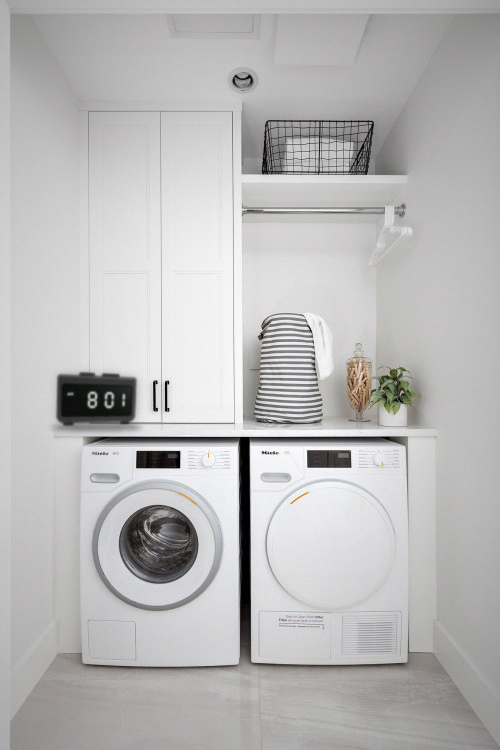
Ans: {"hour": 8, "minute": 1}
